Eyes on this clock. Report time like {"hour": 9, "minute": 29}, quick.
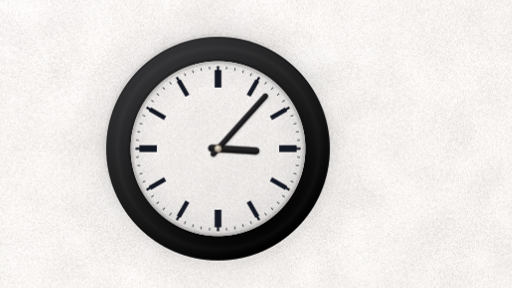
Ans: {"hour": 3, "minute": 7}
